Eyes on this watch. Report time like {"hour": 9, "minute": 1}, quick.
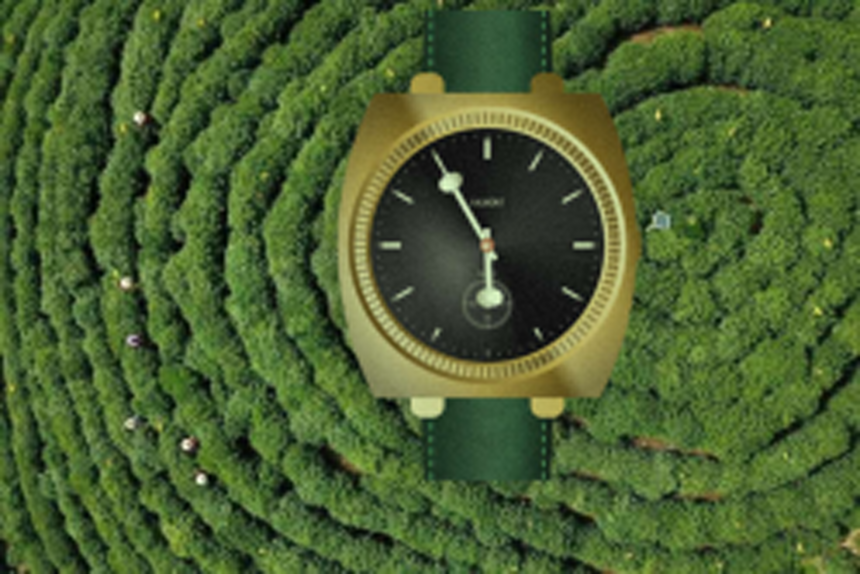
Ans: {"hour": 5, "minute": 55}
